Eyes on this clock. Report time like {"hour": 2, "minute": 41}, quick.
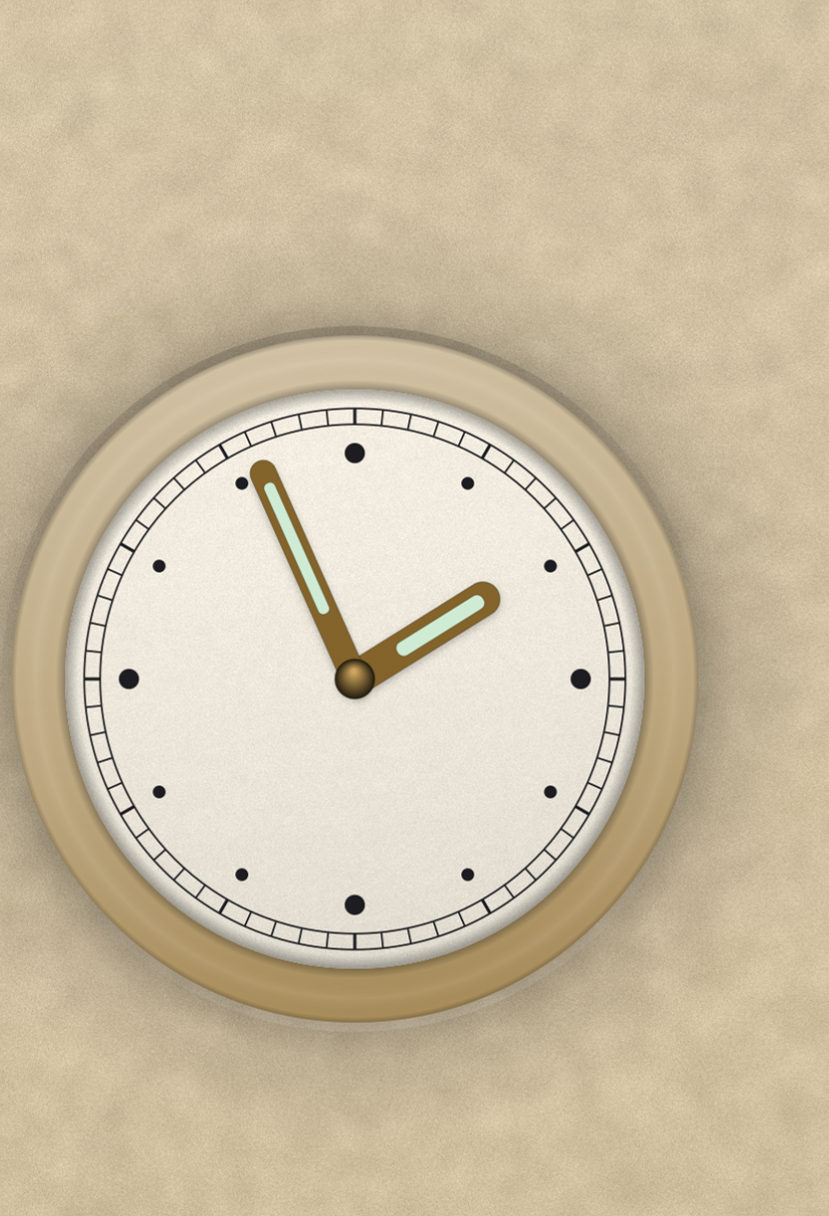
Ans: {"hour": 1, "minute": 56}
